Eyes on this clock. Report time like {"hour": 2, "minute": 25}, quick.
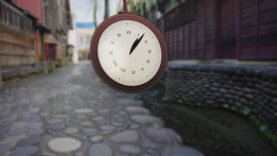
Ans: {"hour": 1, "minute": 7}
